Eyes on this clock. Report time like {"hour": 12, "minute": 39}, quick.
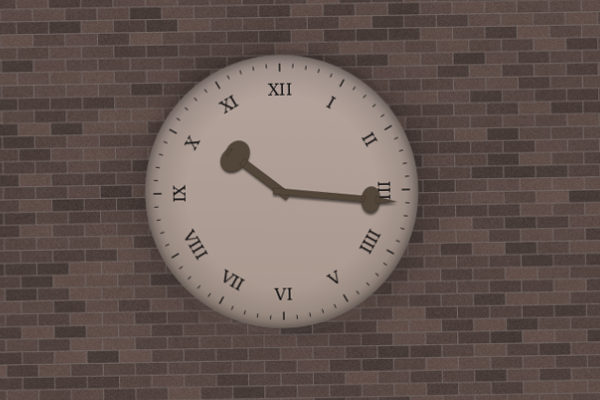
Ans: {"hour": 10, "minute": 16}
